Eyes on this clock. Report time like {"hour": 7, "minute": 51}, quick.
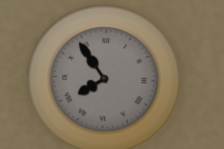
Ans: {"hour": 7, "minute": 54}
